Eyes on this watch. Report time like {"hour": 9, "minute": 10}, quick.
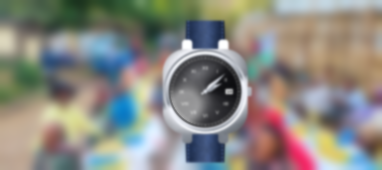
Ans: {"hour": 2, "minute": 8}
